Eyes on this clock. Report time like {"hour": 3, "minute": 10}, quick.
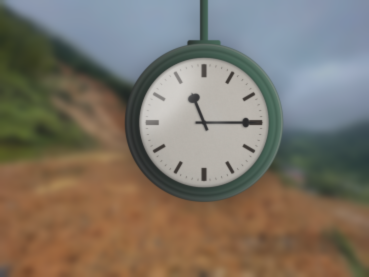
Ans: {"hour": 11, "minute": 15}
